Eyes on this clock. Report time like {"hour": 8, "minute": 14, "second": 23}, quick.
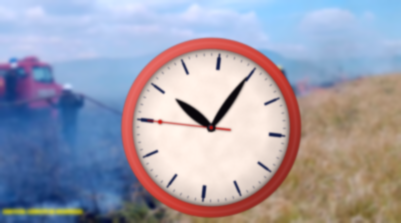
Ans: {"hour": 10, "minute": 4, "second": 45}
